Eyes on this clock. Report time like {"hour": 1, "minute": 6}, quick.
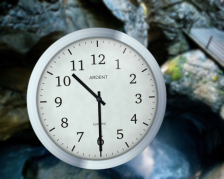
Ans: {"hour": 10, "minute": 30}
